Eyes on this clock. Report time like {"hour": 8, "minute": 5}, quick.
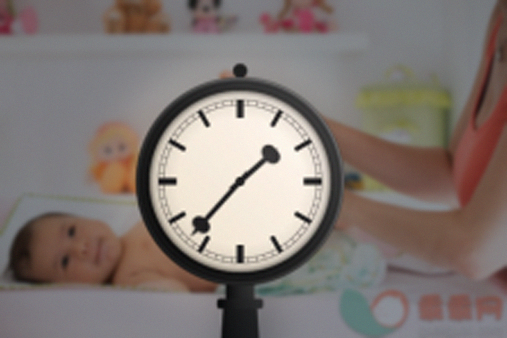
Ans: {"hour": 1, "minute": 37}
